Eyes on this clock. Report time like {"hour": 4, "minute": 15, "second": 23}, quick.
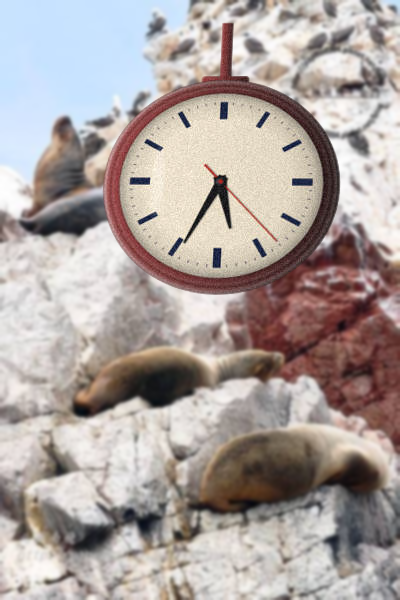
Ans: {"hour": 5, "minute": 34, "second": 23}
